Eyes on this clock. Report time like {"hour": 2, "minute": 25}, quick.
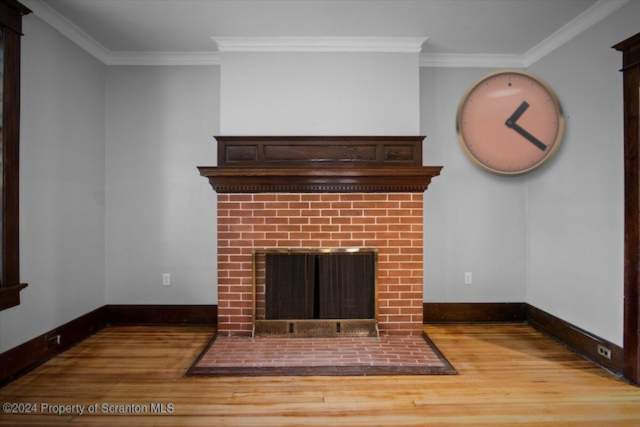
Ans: {"hour": 1, "minute": 21}
